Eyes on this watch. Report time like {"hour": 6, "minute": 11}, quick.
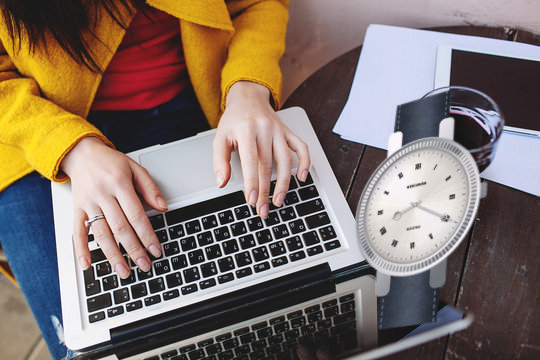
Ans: {"hour": 8, "minute": 20}
